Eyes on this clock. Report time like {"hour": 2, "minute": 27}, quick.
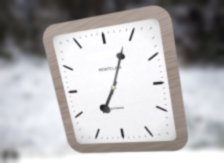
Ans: {"hour": 7, "minute": 4}
